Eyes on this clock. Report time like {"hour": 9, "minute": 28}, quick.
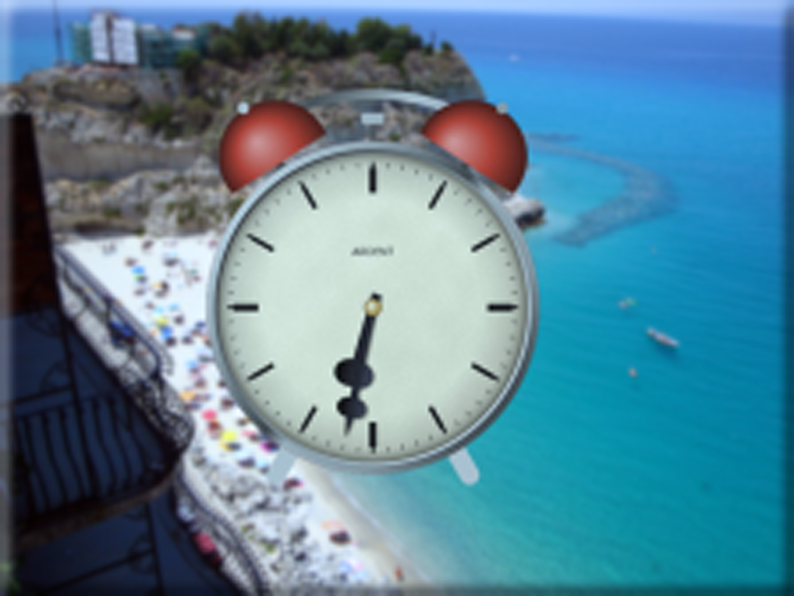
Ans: {"hour": 6, "minute": 32}
